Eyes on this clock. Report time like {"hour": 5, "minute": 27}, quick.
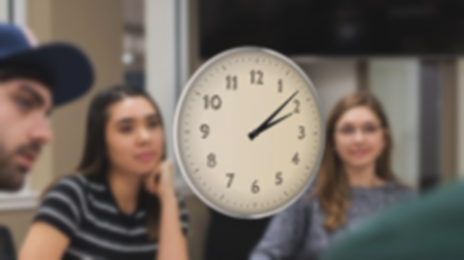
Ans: {"hour": 2, "minute": 8}
